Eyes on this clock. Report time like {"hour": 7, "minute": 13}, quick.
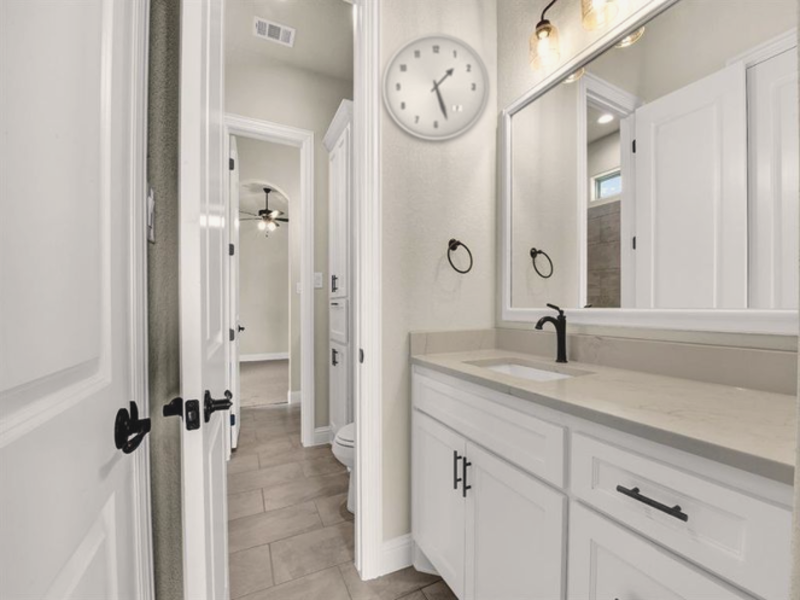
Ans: {"hour": 1, "minute": 27}
